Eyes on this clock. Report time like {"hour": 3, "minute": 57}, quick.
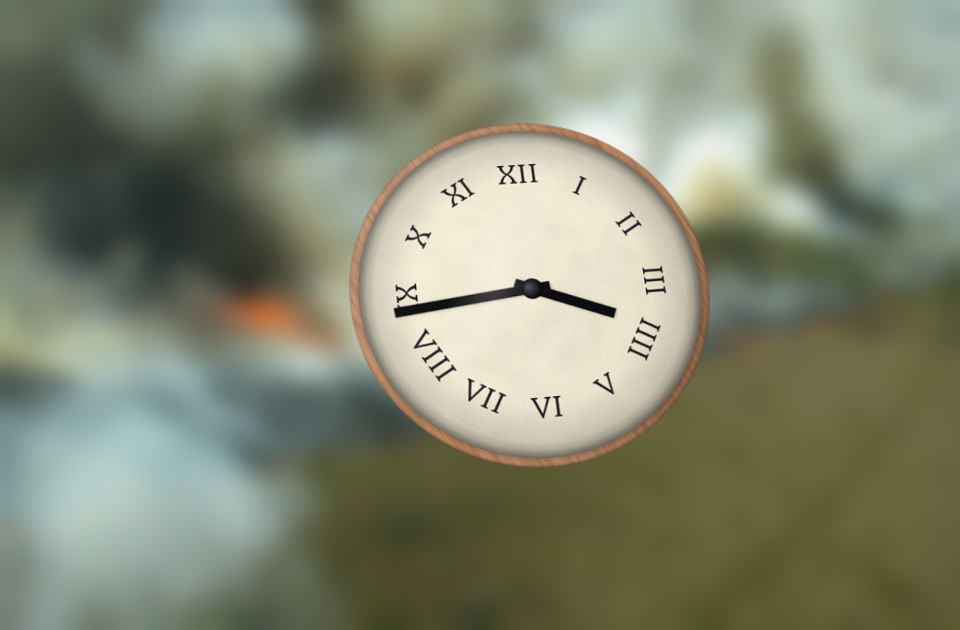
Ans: {"hour": 3, "minute": 44}
